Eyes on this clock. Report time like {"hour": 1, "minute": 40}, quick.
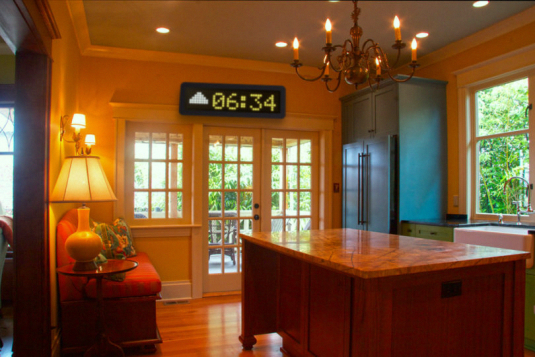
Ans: {"hour": 6, "minute": 34}
